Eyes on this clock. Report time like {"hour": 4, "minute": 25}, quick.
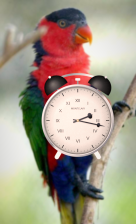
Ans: {"hour": 2, "minute": 17}
